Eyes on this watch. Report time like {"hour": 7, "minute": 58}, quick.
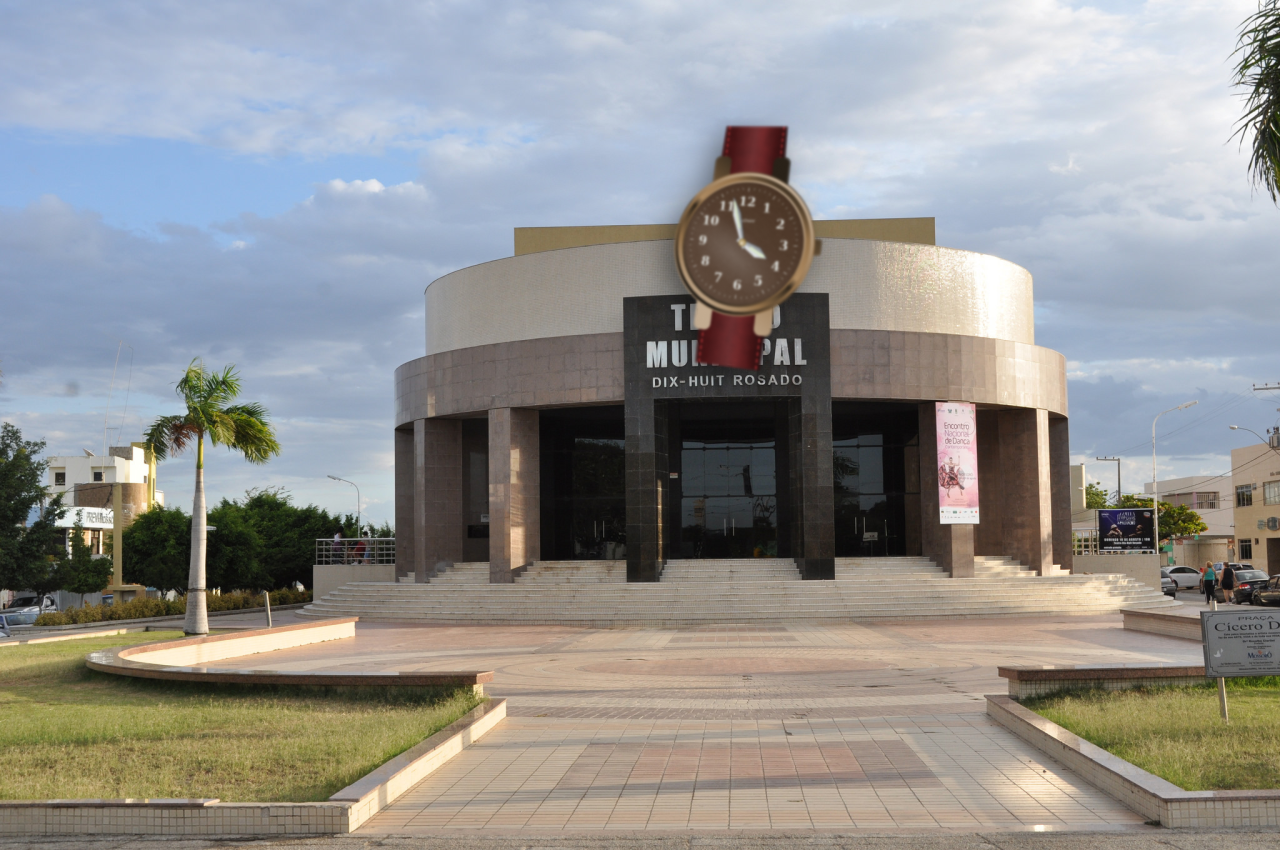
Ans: {"hour": 3, "minute": 57}
